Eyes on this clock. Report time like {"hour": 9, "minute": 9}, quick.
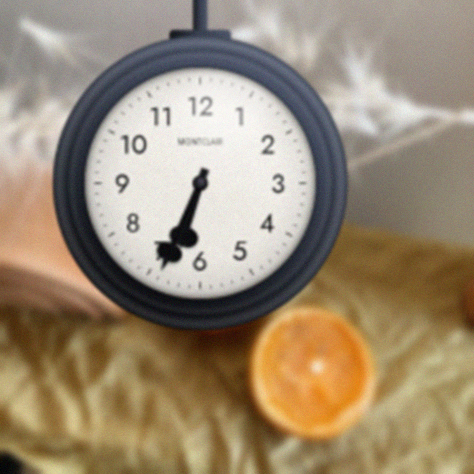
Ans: {"hour": 6, "minute": 34}
